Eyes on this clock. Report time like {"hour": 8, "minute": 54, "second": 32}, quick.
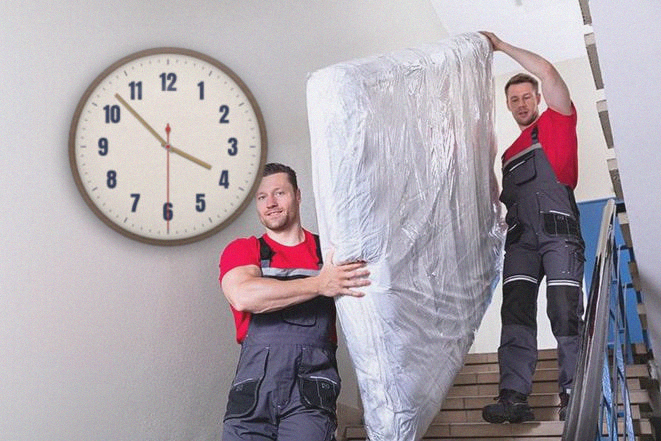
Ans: {"hour": 3, "minute": 52, "second": 30}
